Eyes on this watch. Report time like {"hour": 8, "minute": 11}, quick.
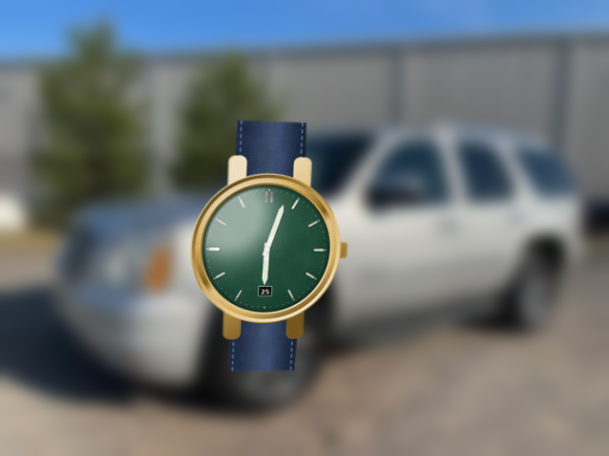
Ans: {"hour": 6, "minute": 3}
